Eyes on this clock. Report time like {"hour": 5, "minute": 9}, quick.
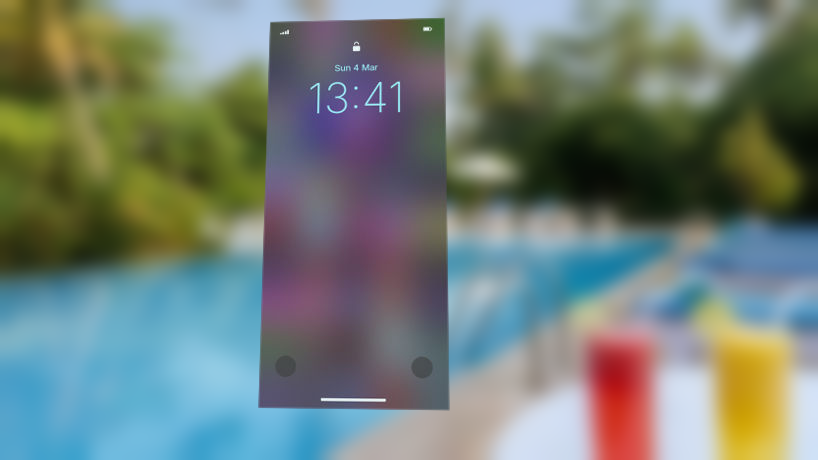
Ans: {"hour": 13, "minute": 41}
